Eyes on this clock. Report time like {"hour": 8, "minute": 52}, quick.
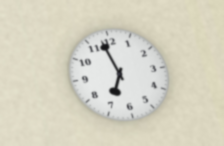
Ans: {"hour": 6, "minute": 58}
